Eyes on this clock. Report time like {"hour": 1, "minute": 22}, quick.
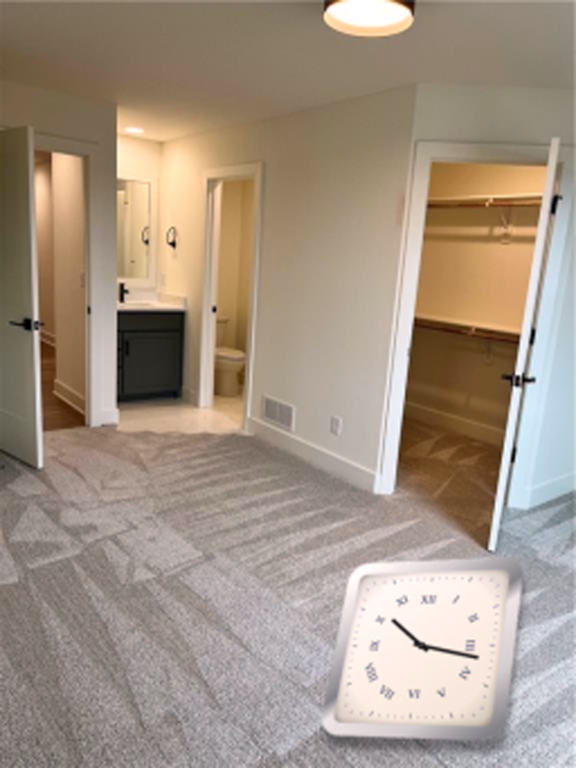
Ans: {"hour": 10, "minute": 17}
